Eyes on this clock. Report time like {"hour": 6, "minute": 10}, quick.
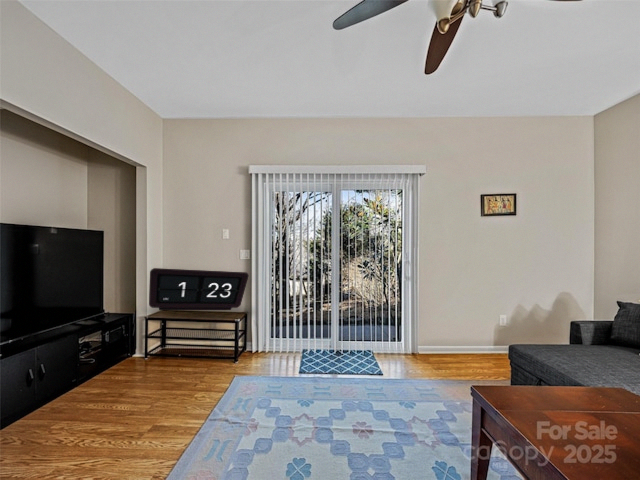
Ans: {"hour": 1, "minute": 23}
